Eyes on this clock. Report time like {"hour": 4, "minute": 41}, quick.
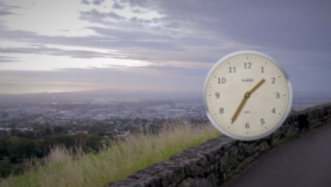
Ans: {"hour": 1, "minute": 35}
